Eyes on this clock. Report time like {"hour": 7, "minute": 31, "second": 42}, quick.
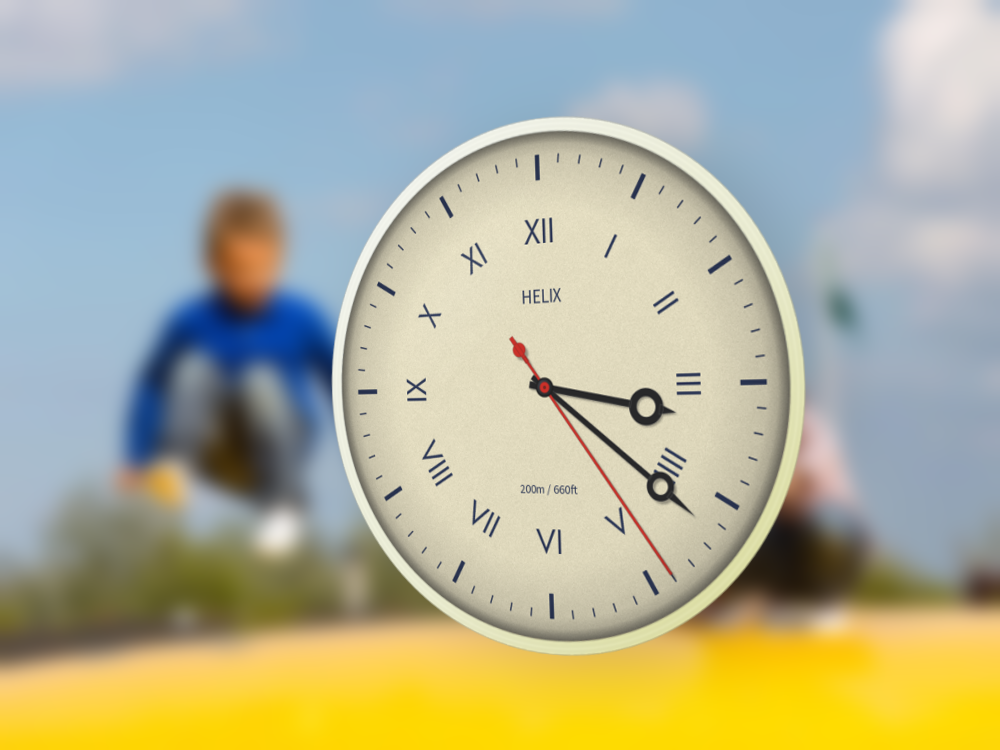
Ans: {"hour": 3, "minute": 21, "second": 24}
